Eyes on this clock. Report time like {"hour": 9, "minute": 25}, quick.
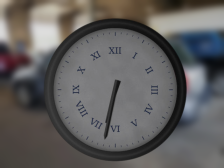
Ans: {"hour": 6, "minute": 32}
